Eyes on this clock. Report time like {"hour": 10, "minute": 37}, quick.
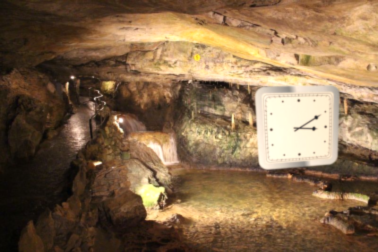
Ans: {"hour": 3, "minute": 10}
